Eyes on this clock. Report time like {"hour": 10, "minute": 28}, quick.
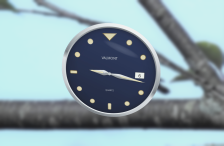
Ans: {"hour": 9, "minute": 17}
